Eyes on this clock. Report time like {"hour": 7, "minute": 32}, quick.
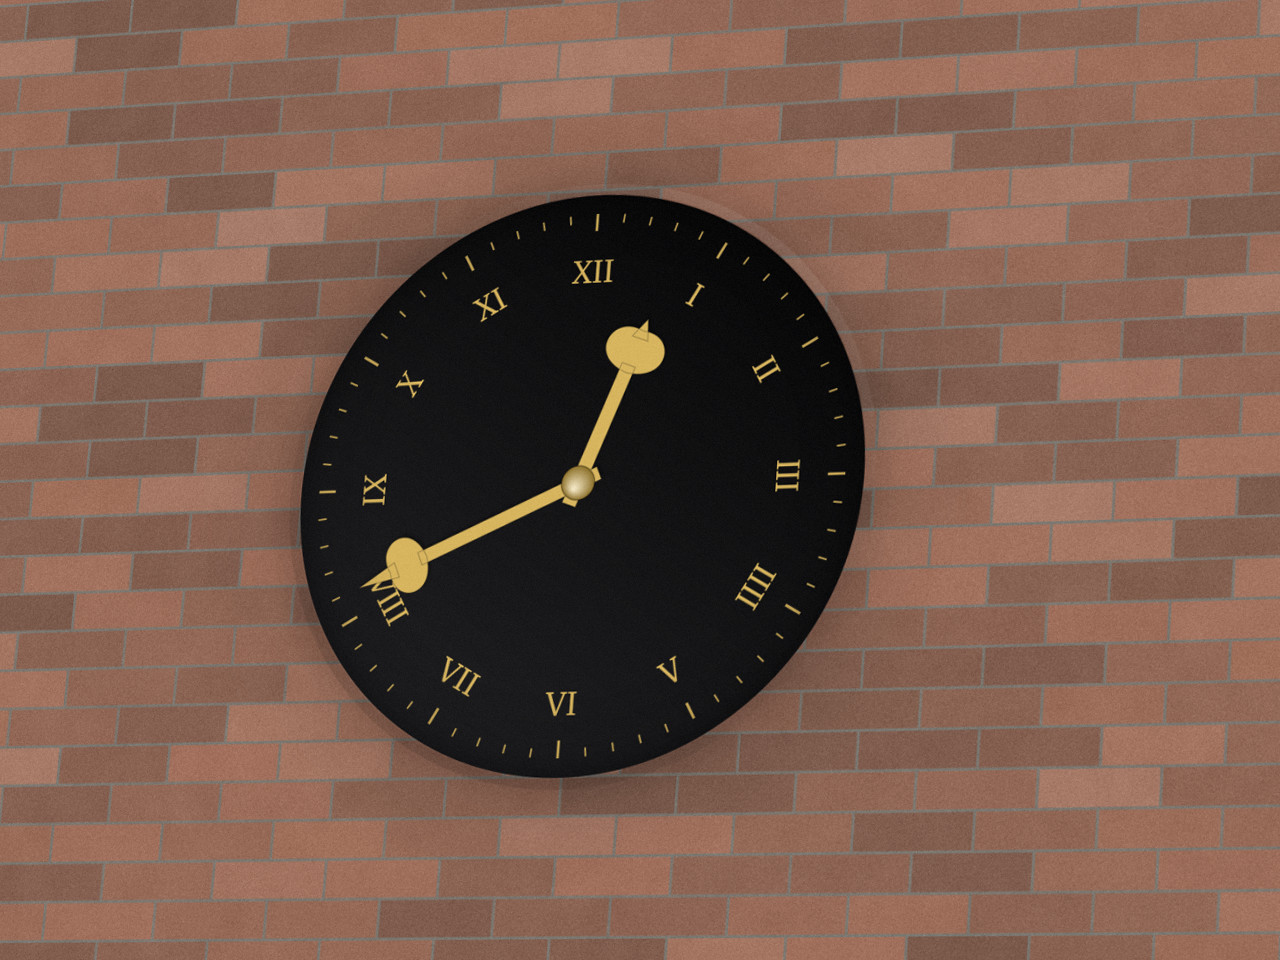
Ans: {"hour": 12, "minute": 41}
